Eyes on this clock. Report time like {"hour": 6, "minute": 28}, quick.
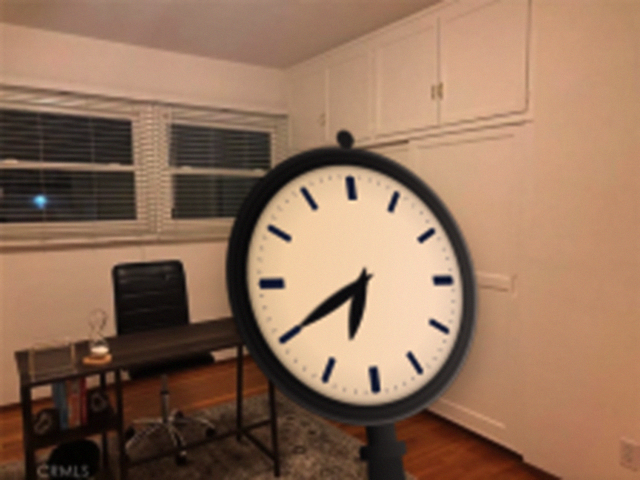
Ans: {"hour": 6, "minute": 40}
